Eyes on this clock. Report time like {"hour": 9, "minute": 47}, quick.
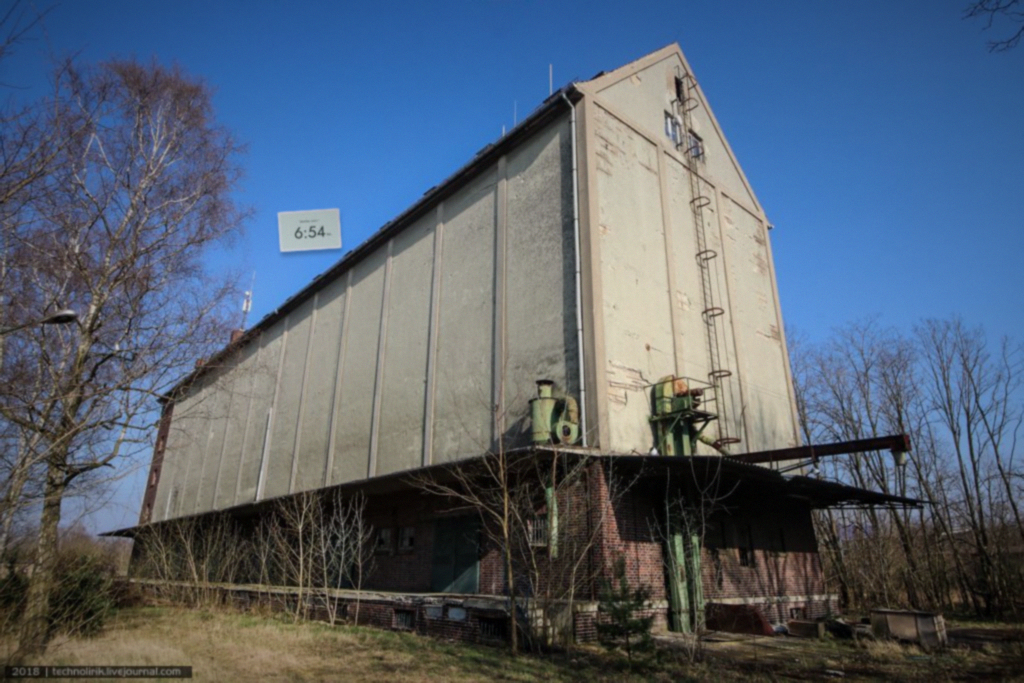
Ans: {"hour": 6, "minute": 54}
